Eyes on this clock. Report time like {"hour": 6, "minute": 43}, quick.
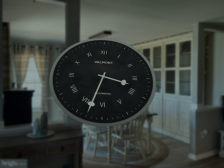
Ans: {"hour": 3, "minute": 33}
